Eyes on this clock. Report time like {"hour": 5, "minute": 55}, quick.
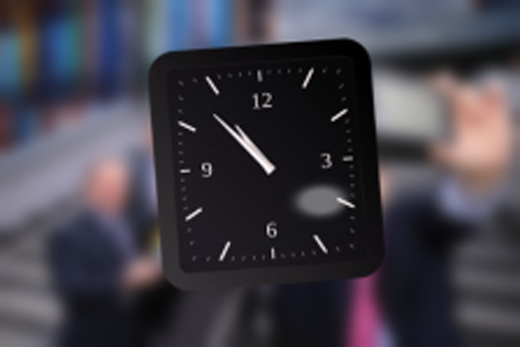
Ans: {"hour": 10, "minute": 53}
